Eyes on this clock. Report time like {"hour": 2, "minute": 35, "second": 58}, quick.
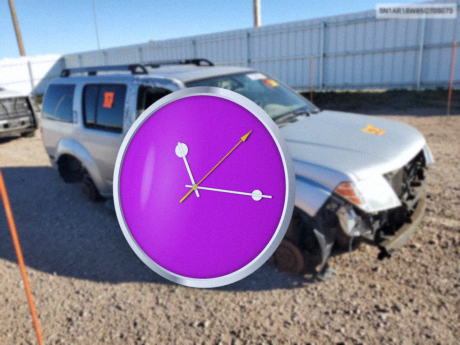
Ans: {"hour": 11, "minute": 16, "second": 8}
